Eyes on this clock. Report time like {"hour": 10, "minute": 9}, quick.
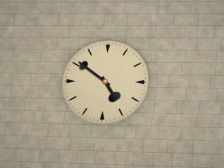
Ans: {"hour": 4, "minute": 51}
